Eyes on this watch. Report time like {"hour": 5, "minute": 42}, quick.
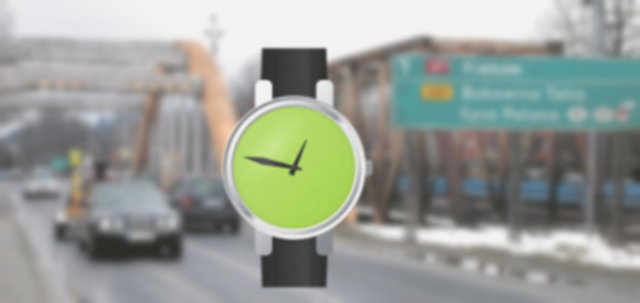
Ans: {"hour": 12, "minute": 47}
